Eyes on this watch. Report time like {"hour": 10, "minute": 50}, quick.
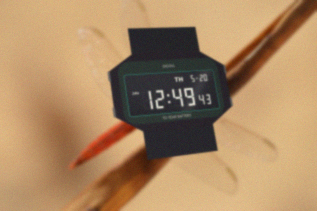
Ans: {"hour": 12, "minute": 49}
